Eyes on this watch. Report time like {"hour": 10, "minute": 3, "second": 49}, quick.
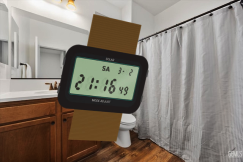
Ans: {"hour": 21, "minute": 16, "second": 49}
